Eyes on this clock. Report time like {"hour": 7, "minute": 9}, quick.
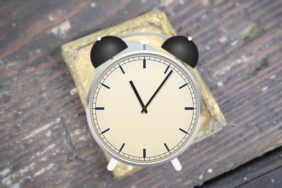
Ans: {"hour": 11, "minute": 6}
